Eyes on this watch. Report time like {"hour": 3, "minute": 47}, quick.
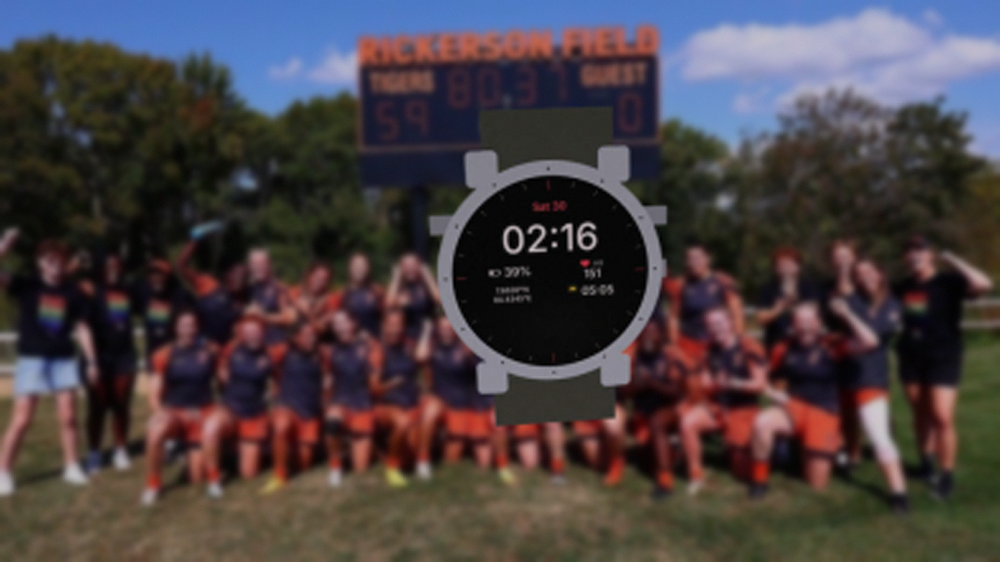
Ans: {"hour": 2, "minute": 16}
